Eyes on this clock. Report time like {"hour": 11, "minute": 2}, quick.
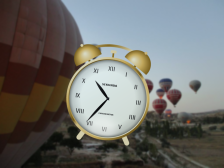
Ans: {"hour": 10, "minute": 36}
